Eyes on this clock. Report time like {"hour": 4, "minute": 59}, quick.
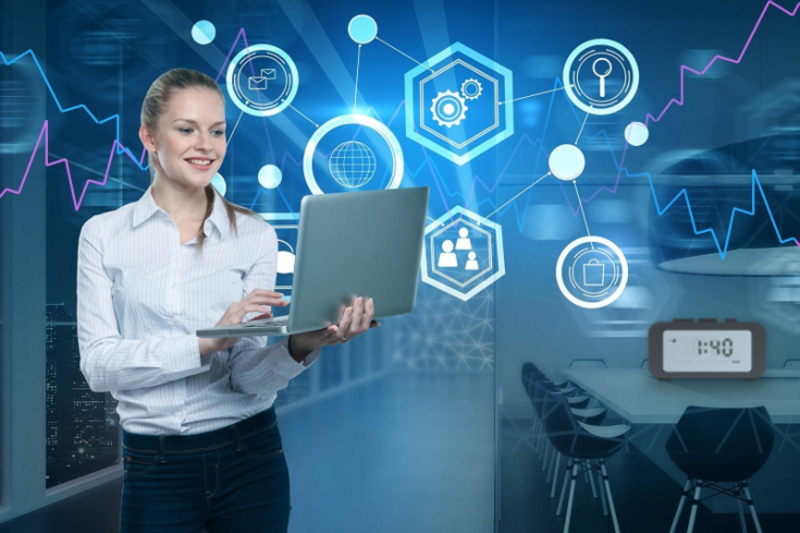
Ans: {"hour": 1, "minute": 40}
